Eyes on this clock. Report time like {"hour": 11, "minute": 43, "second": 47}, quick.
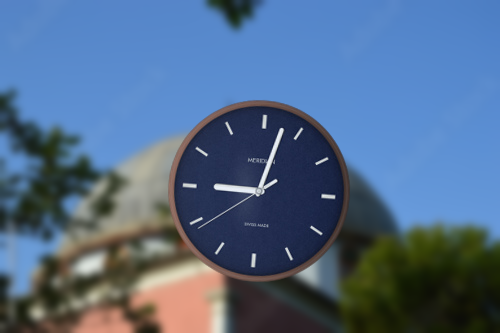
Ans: {"hour": 9, "minute": 2, "second": 39}
